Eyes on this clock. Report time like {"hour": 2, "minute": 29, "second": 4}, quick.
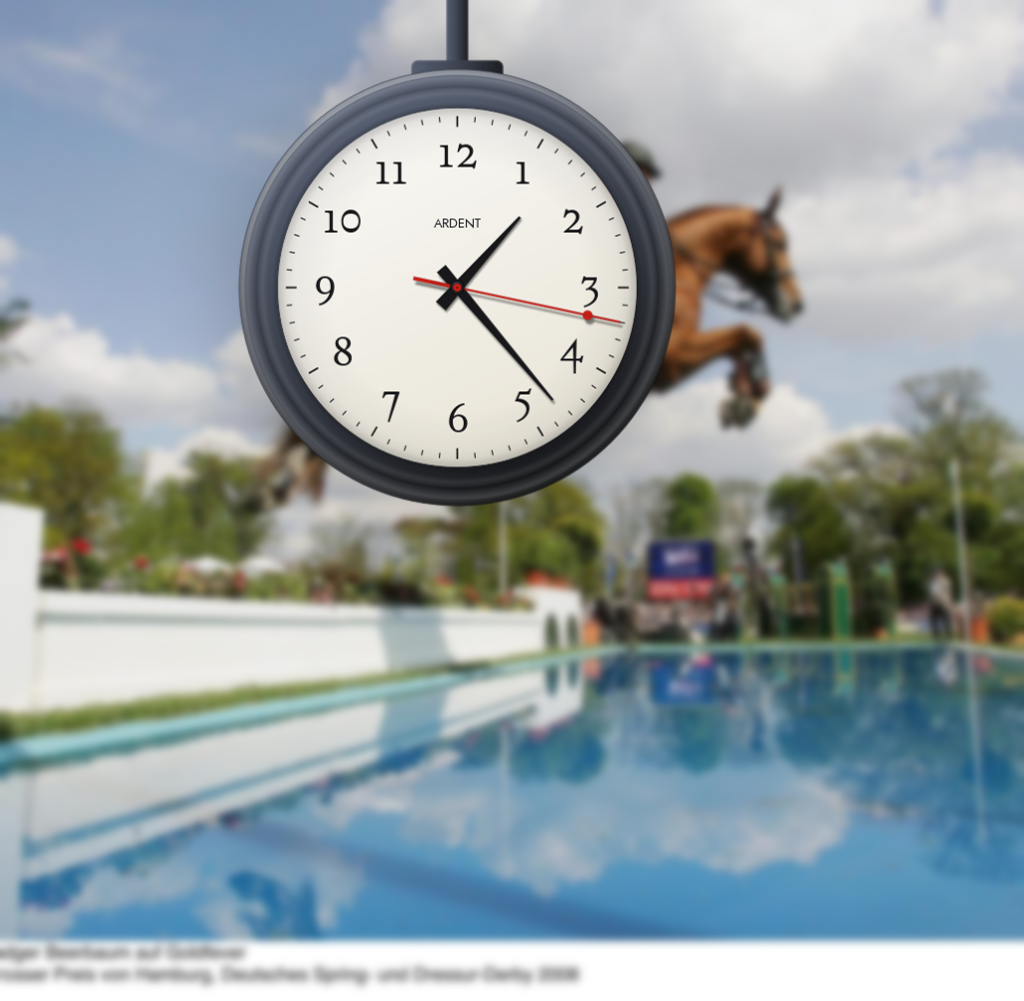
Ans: {"hour": 1, "minute": 23, "second": 17}
